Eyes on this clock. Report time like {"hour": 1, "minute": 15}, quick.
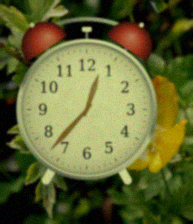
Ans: {"hour": 12, "minute": 37}
